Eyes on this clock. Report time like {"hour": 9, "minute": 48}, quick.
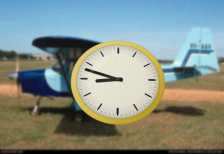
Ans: {"hour": 8, "minute": 48}
